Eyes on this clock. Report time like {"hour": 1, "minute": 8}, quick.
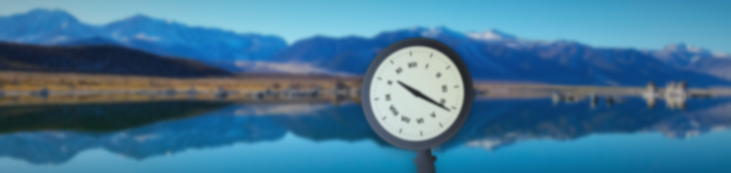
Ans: {"hour": 10, "minute": 21}
